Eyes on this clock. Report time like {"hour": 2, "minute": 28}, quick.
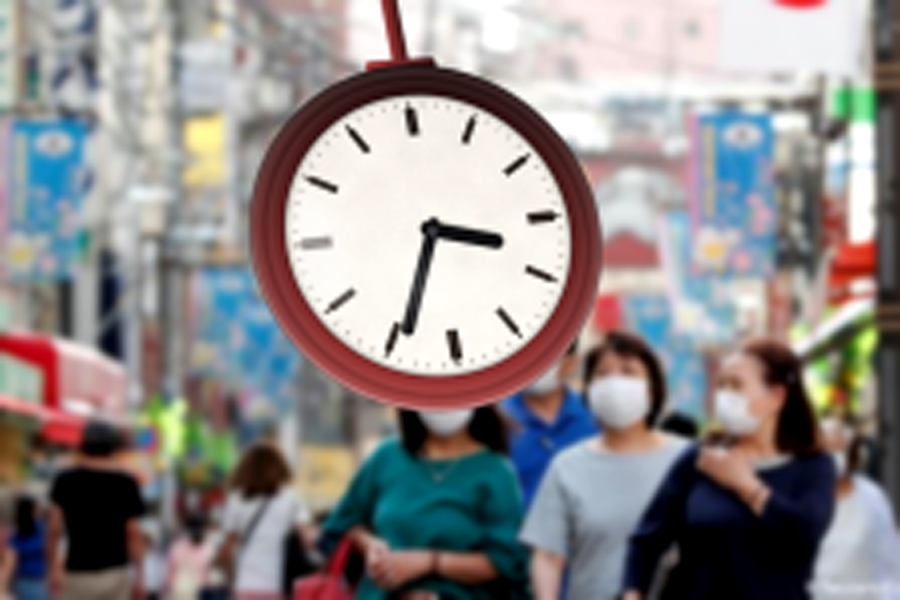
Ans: {"hour": 3, "minute": 34}
